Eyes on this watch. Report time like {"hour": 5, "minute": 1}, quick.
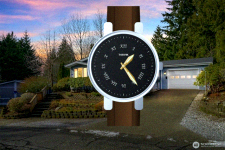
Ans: {"hour": 1, "minute": 24}
